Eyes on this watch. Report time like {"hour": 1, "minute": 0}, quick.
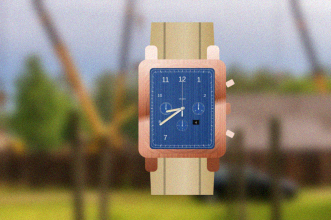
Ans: {"hour": 8, "minute": 39}
